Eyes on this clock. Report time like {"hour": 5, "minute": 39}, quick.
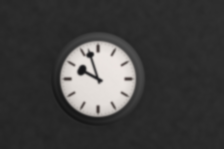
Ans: {"hour": 9, "minute": 57}
